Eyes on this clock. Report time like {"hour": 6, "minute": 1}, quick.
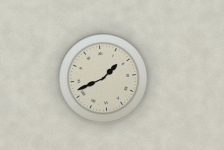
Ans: {"hour": 1, "minute": 42}
